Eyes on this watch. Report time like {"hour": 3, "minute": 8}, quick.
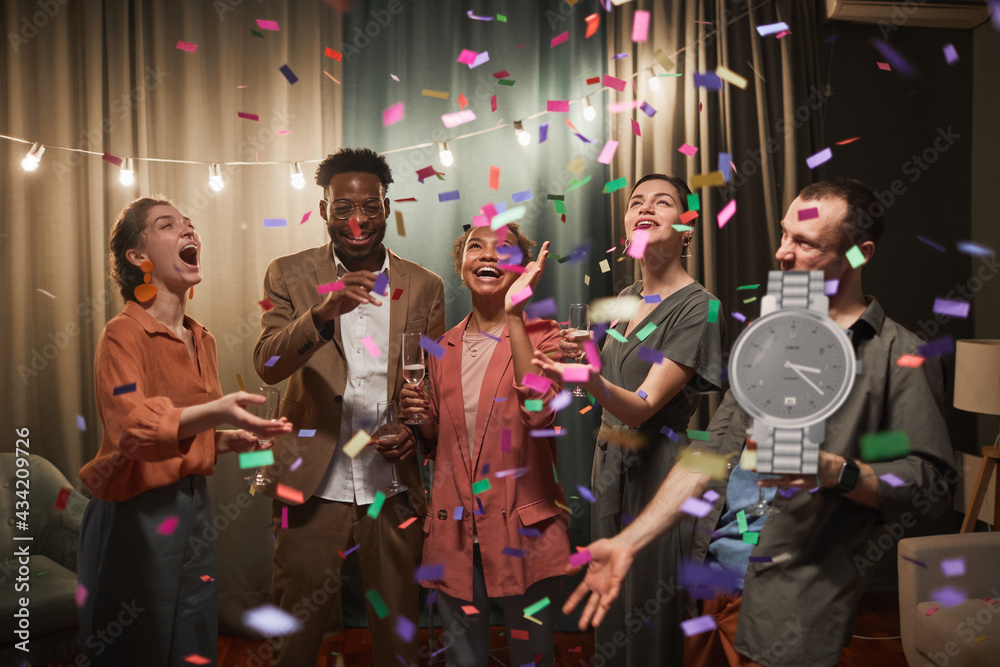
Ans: {"hour": 3, "minute": 22}
